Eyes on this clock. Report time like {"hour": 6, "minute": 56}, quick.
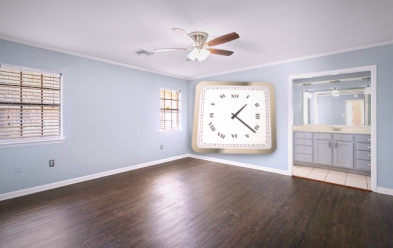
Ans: {"hour": 1, "minute": 22}
